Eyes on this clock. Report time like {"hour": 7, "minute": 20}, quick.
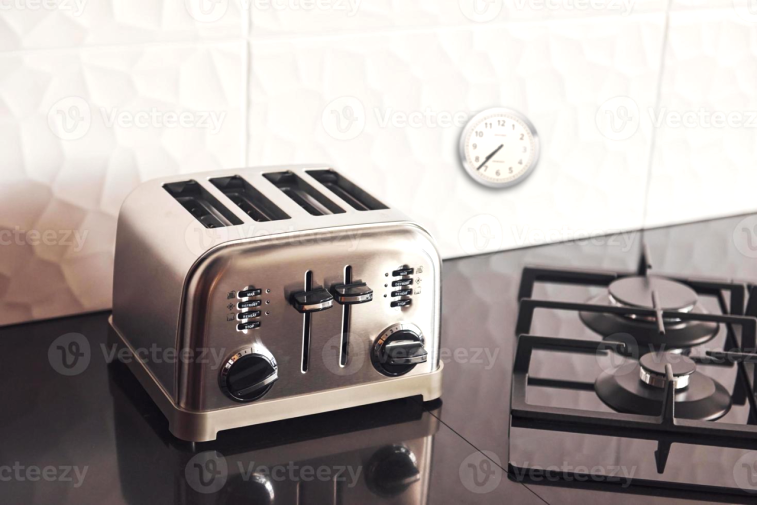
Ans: {"hour": 7, "minute": 37}
